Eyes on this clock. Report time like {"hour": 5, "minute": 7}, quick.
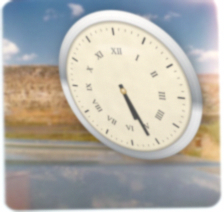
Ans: {"hour": 5, "minute": 26}
